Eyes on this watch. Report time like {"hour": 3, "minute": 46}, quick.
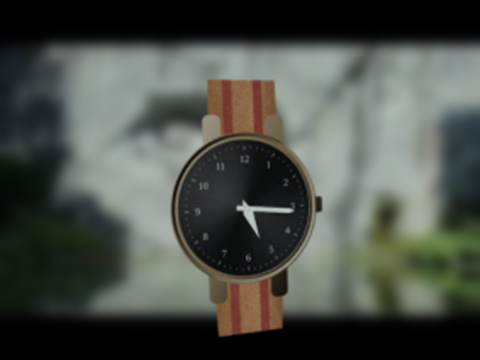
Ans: {"hour": 5, "minute": 16}
